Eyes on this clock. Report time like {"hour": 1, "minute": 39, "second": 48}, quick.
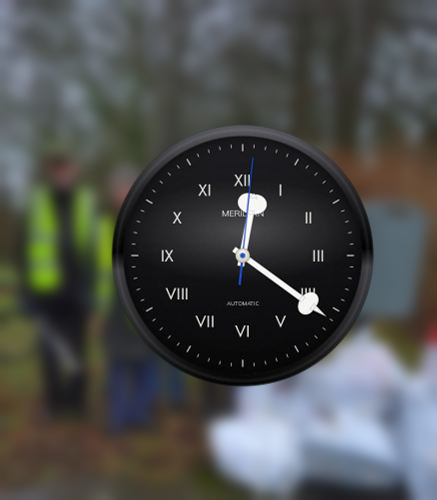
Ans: {"hour": 12, "minute": 21, "second": 1}
